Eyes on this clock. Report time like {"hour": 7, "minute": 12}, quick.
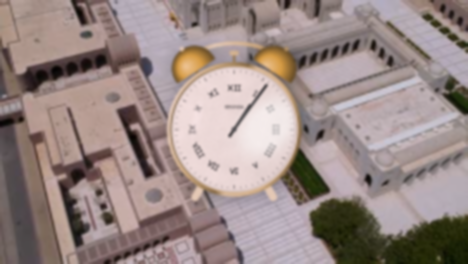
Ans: {"hour": 1, "minute": 6}
